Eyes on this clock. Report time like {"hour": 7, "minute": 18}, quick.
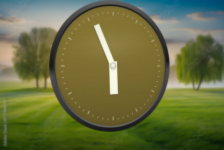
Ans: {"hour": 5, "minute": 56}
